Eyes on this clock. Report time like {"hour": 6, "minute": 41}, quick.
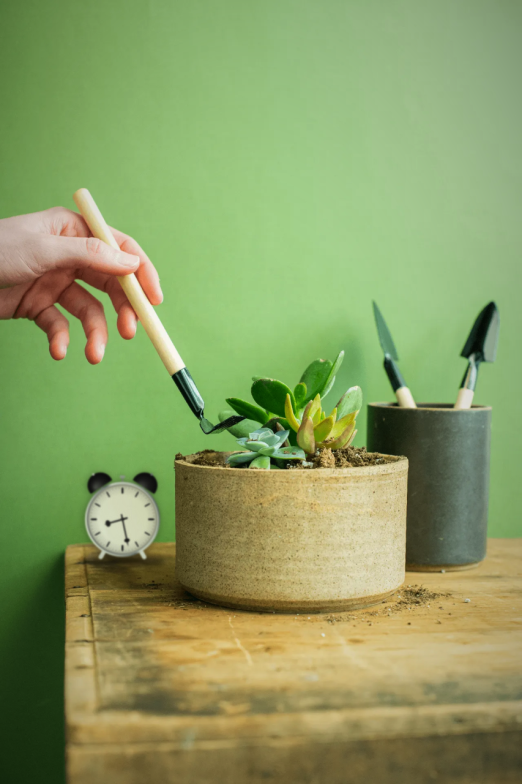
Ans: {"hour": 8, "minute": 28}
